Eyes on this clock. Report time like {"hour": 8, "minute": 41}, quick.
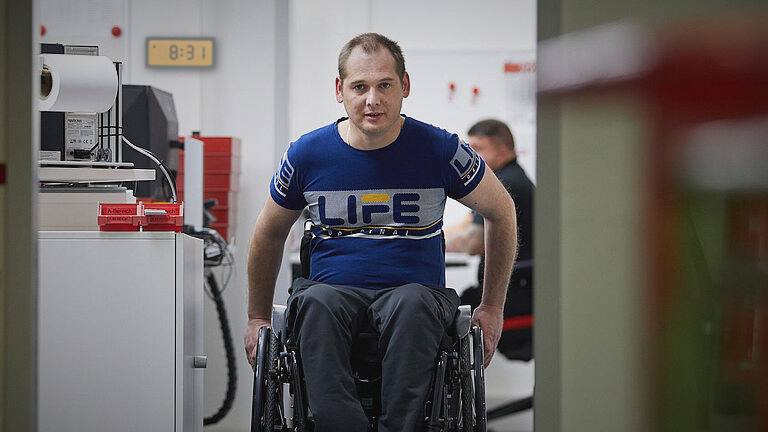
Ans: {"hour": 8, "minute": 31}
